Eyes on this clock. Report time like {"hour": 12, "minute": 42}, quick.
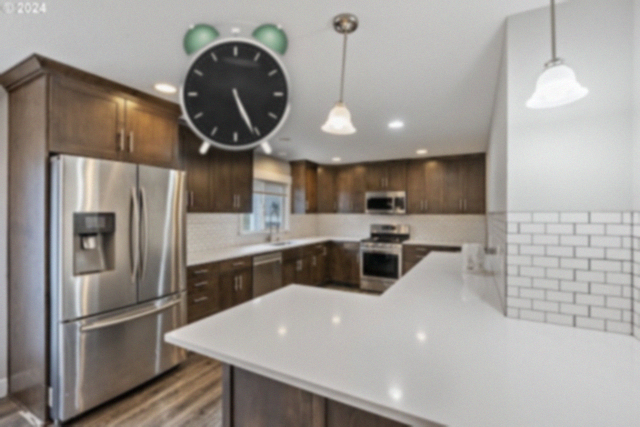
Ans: {"hour": 5, "minute": 26}
